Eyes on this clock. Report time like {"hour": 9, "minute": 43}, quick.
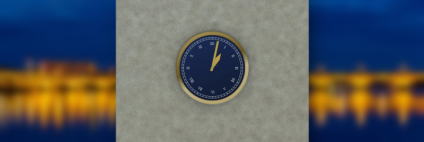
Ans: {"hour": 1, "minute": 2}
